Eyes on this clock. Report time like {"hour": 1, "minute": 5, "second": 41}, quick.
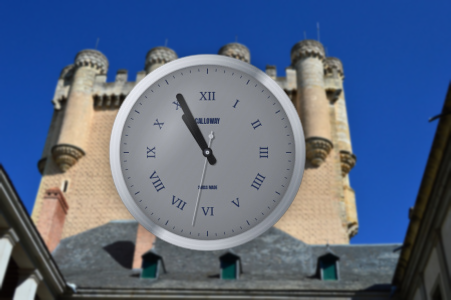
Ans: {"hour": 10, "minute": 55, "second": 32}
